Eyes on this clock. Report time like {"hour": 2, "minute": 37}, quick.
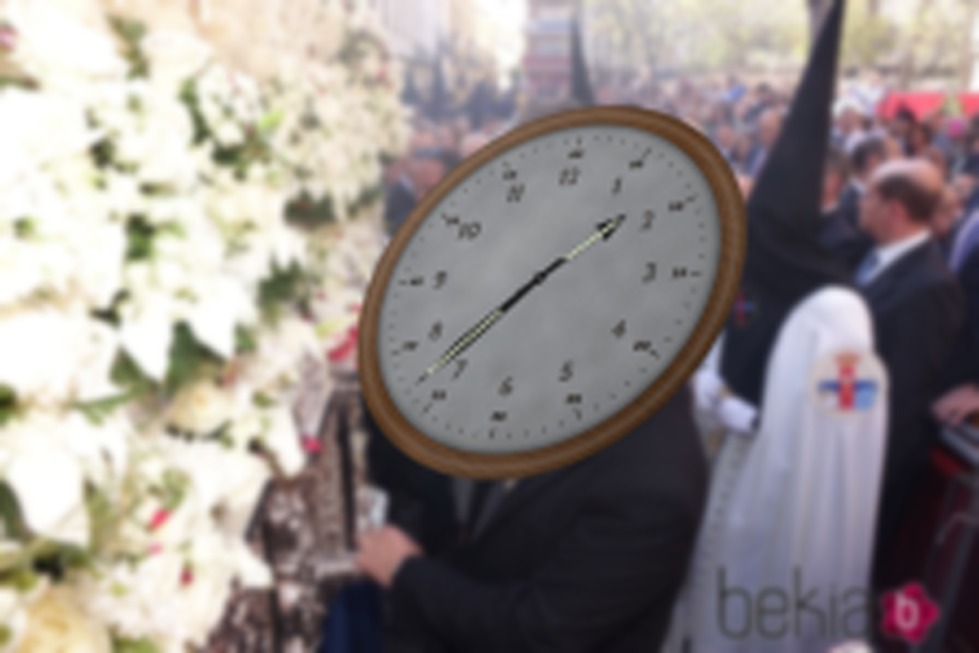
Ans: {"hour": 1, "minute": 37}
